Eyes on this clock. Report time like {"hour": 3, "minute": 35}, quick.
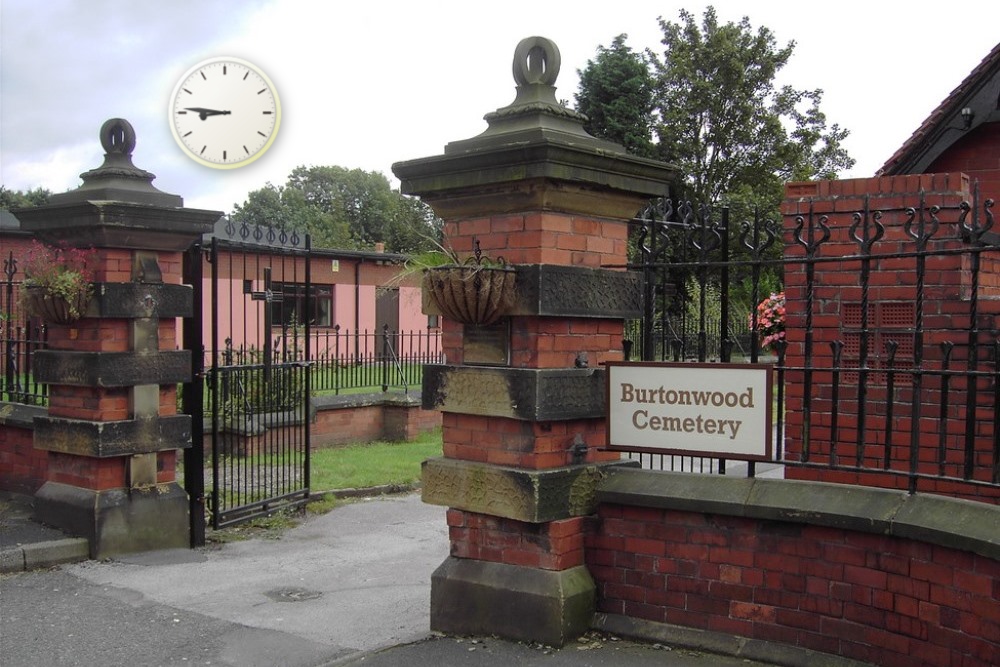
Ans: {"hour": 8, "minute": 46}
